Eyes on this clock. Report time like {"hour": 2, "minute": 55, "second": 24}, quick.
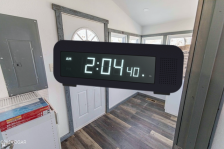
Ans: {"hour": 2, "minute": 4, "second": 40}
